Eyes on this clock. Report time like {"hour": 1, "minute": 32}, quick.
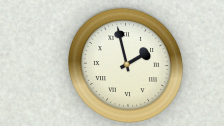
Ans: {"hour": 1, "minute": 58}
